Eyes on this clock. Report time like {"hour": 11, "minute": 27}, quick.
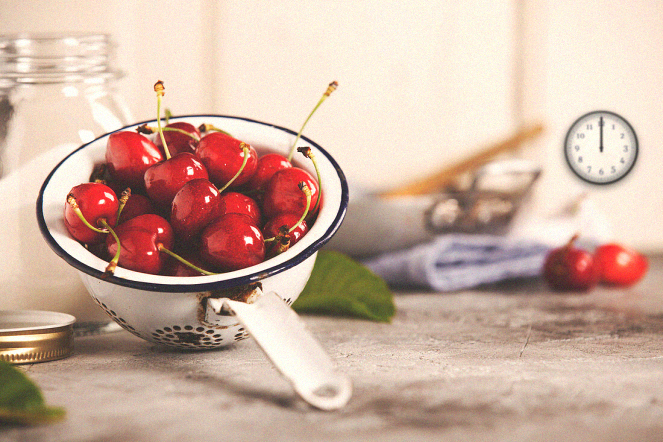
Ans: {"hour": 12, "minute": 0}
